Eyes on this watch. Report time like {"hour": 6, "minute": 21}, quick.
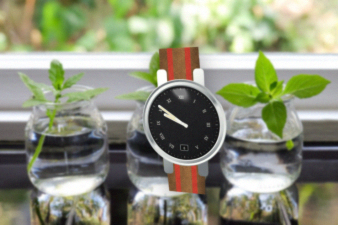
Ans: {"hour": 9, "minute": 51}
